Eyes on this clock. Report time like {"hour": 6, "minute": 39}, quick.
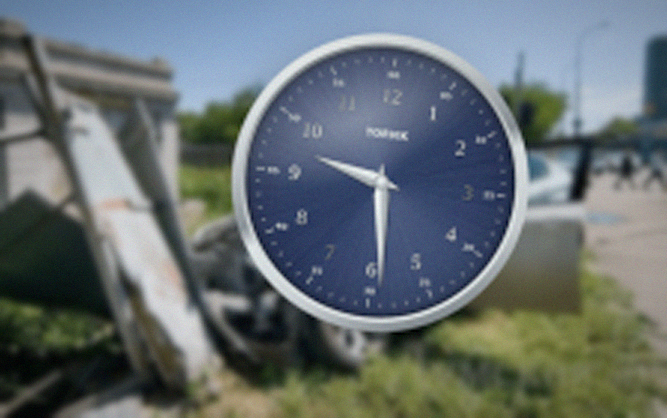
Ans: {"hour": 9, "minute": 29}
